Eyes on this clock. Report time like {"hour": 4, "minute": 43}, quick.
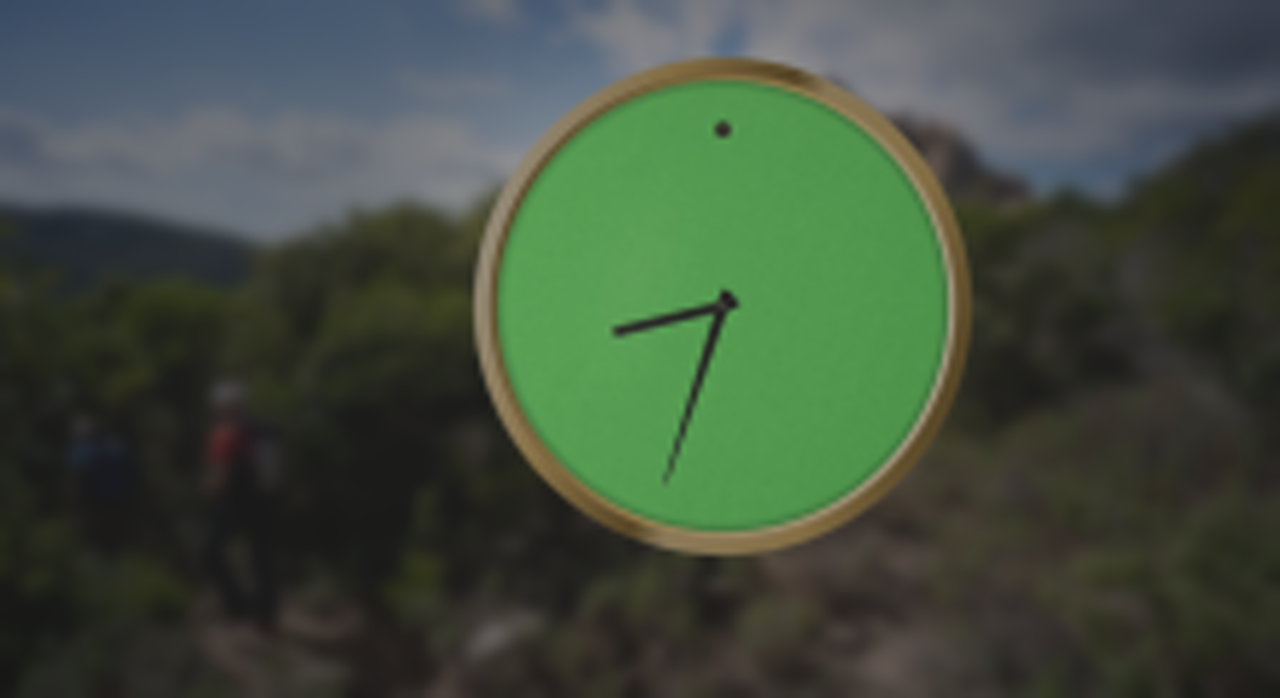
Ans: {"hour": 8, "minute": 33}
